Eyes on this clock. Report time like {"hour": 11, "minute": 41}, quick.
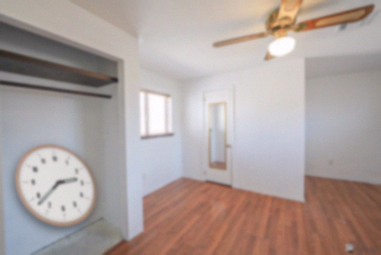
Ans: {"hour": 2, "minute": 38}
